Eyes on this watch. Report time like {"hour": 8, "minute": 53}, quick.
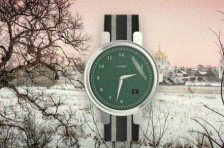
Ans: {"hour": 2, "minute": 32}
